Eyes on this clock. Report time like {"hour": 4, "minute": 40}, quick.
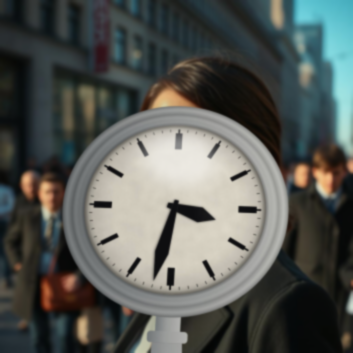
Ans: {"hour": 3, "minute": 32}
